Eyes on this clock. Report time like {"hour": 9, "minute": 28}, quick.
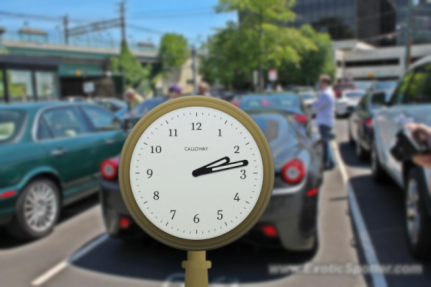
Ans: {"hour": 2, "minute": 13}
